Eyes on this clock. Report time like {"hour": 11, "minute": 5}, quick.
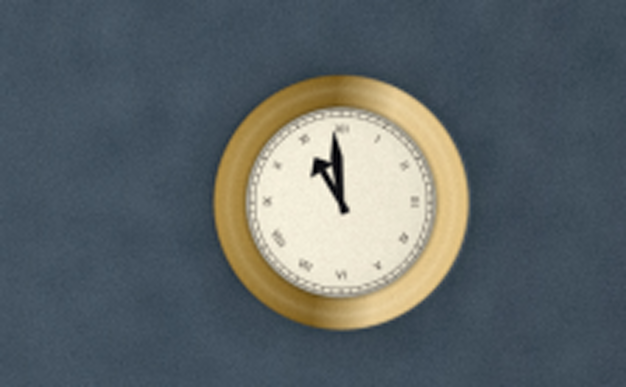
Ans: {"hour": 10, "minute": 59}
